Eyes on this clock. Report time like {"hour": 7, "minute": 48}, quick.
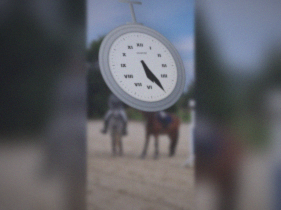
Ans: {"hour": 5, "minute": 25}
